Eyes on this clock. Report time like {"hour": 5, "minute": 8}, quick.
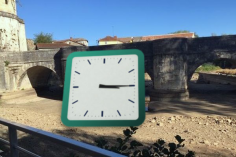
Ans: {"hour": 3, "minute": 15}
